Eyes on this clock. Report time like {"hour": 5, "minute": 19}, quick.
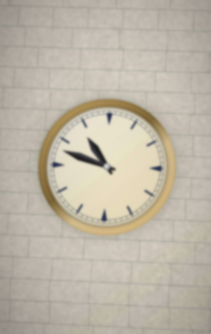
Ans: {"hour": 10, "minute": 48}
